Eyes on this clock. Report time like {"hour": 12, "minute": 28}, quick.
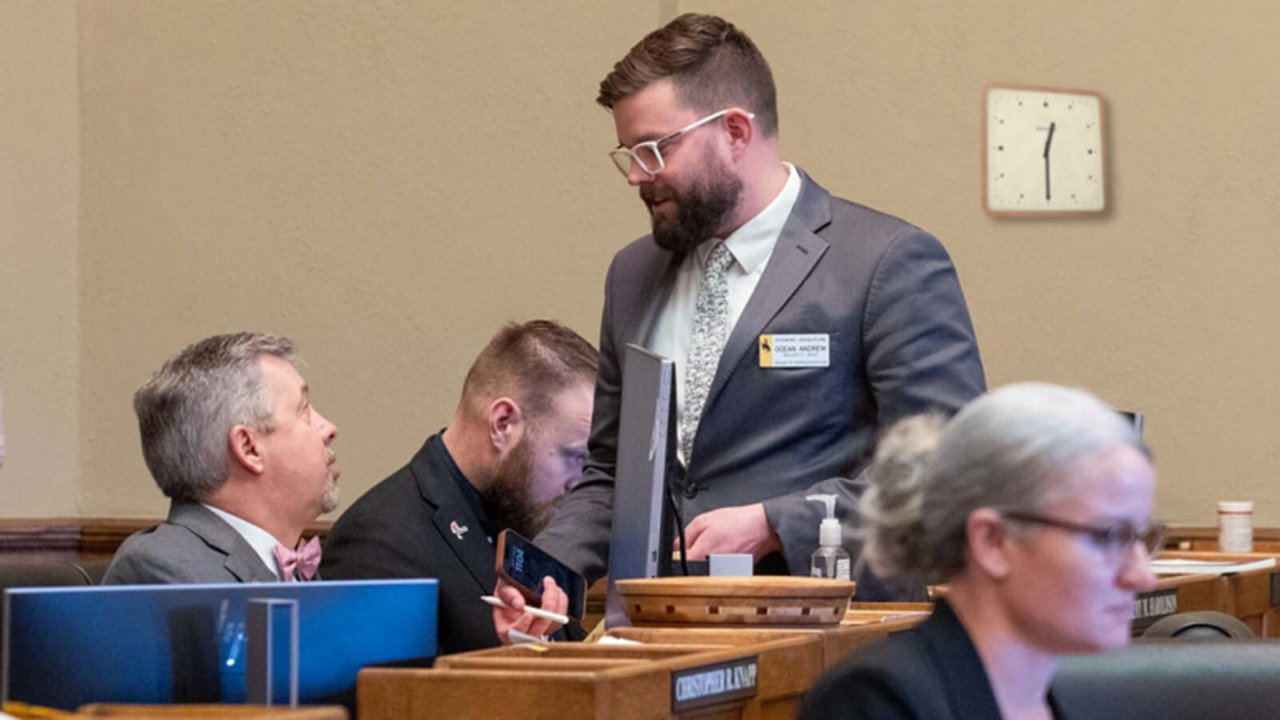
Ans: {"hour": 12, "minute": 30}
